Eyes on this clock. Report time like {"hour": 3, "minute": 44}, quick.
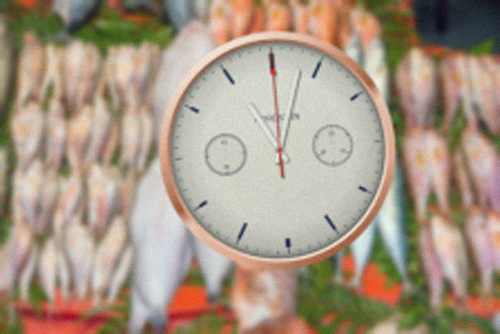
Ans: {"hour": 11, "minute": 3}
